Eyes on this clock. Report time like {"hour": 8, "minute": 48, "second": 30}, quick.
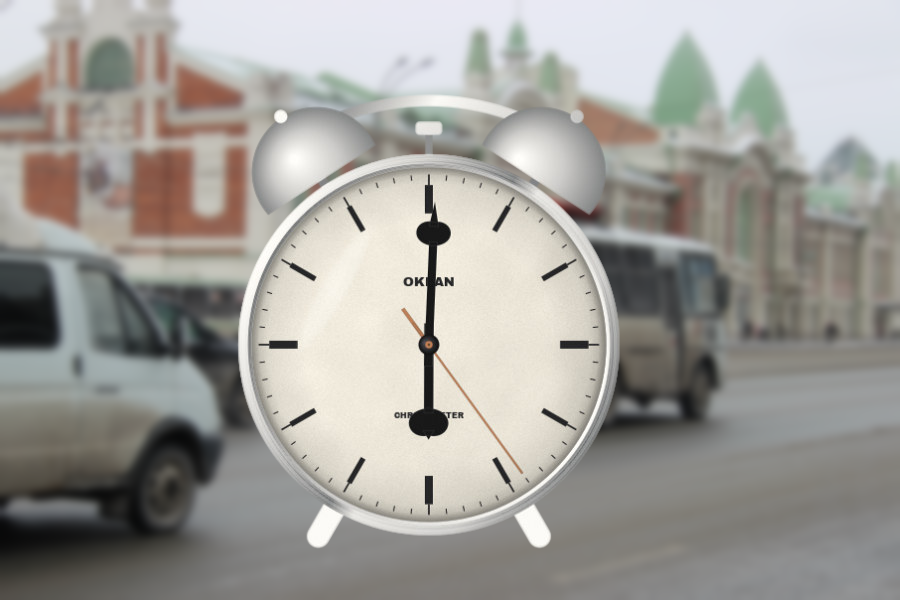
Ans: {"hour": 6, "minute": 0, "second": 24}
